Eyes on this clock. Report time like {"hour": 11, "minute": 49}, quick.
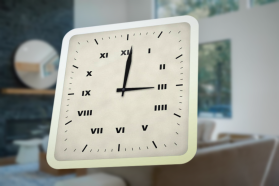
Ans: {"hour": 3, "minute": 1}
